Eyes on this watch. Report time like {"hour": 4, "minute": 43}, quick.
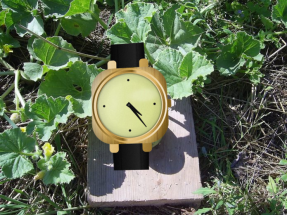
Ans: {"hour": 4, "minute": 24}
